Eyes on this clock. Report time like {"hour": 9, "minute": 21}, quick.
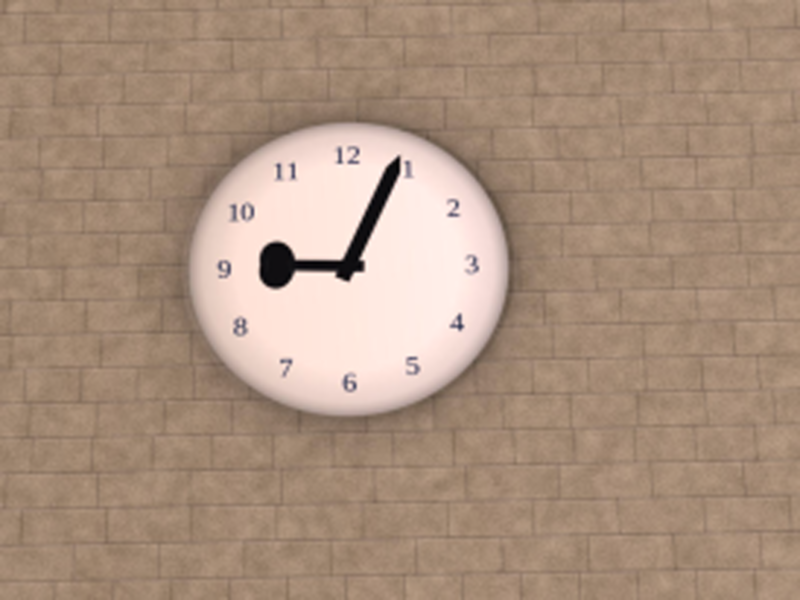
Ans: {"hour": 9, "minute": 4}
